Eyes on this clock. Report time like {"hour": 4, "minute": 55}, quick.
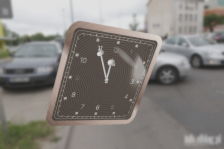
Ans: {"hour": 11, "minute": 55}
